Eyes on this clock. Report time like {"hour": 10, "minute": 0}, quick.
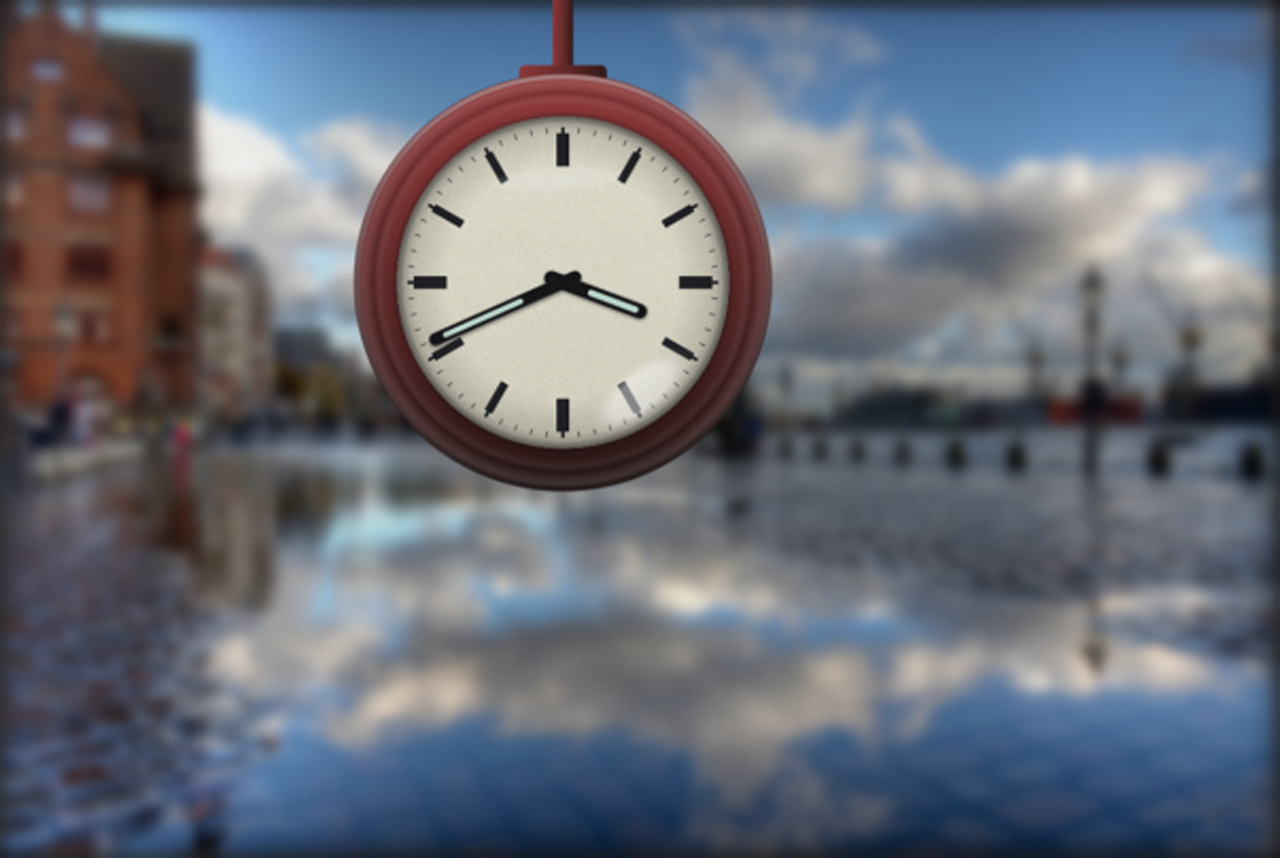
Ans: {"hour": 3, "minute": 41}
